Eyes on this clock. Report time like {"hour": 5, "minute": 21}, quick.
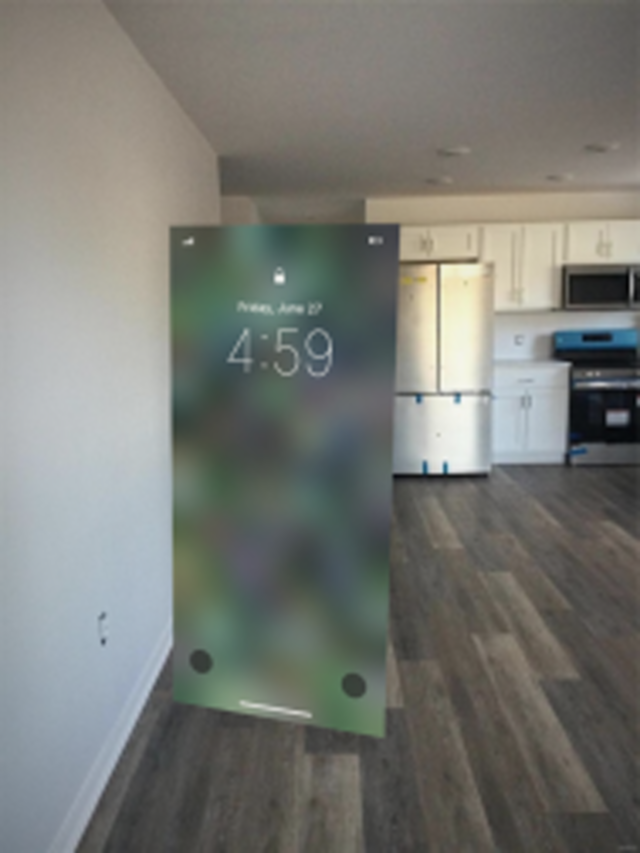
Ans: {"hour": 4, "minute": 59}
